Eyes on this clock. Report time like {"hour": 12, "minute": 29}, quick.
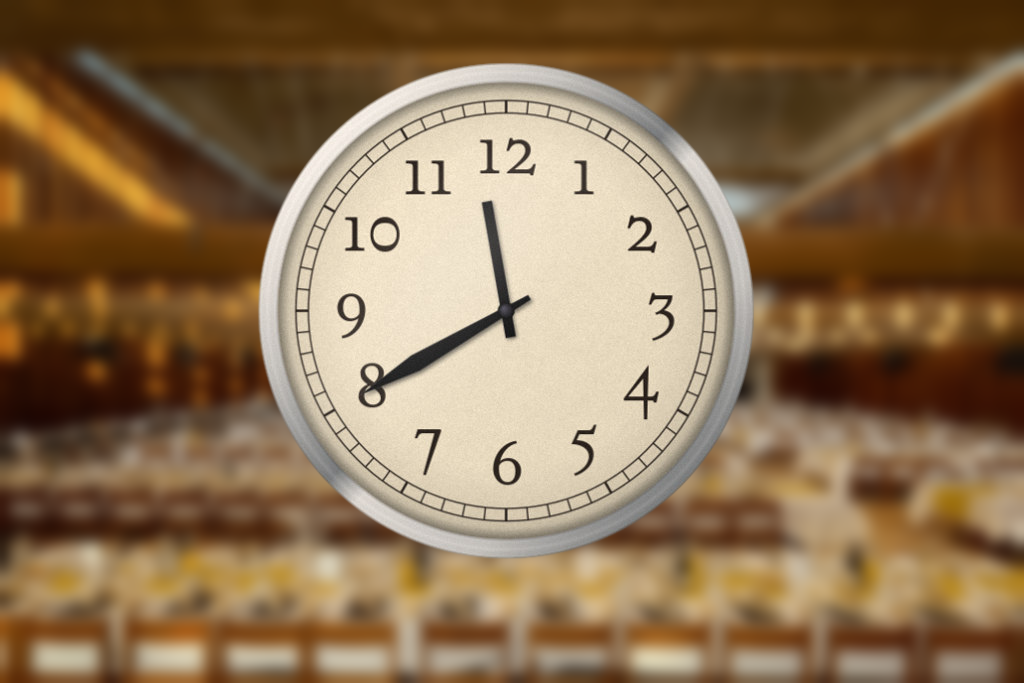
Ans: {"hour": 11, "minute": 40}
